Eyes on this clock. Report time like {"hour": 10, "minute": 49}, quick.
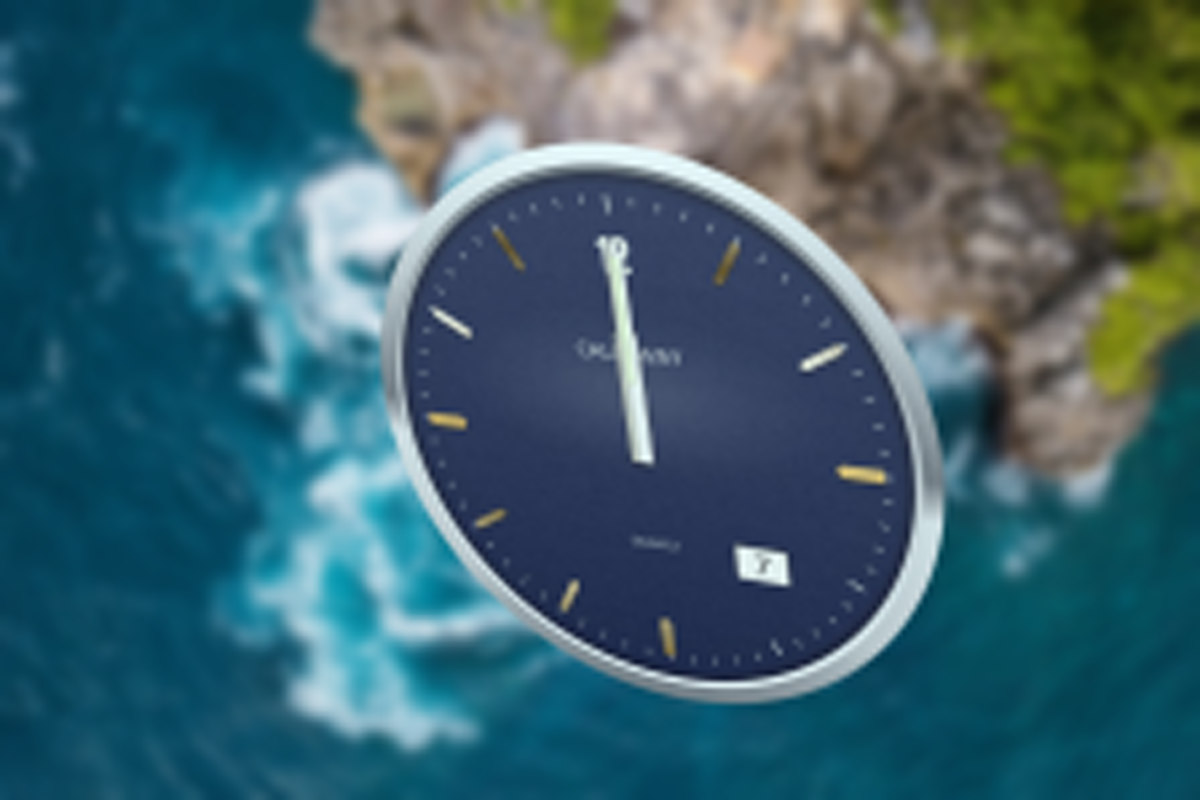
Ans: {"hour": 12, "minute": 0}
